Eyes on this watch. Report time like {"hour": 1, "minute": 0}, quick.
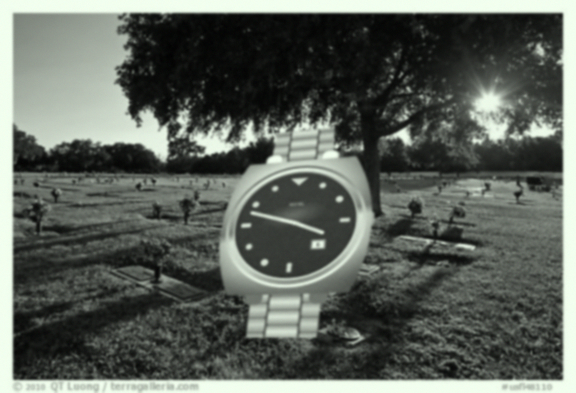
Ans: {"hour": 3, "minute": 48}
